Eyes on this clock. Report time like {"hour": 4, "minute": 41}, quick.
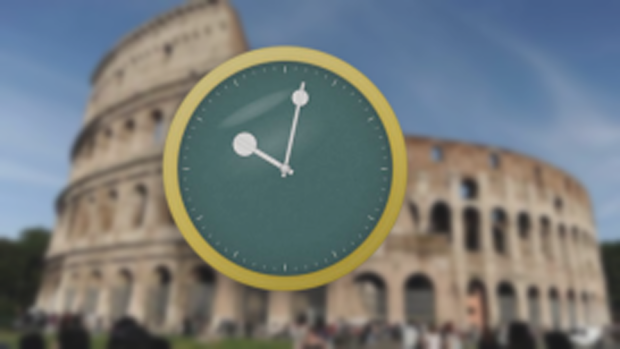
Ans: {"hour": 10, "minute": 2}
